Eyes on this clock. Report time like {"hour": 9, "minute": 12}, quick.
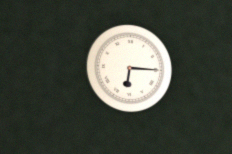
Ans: {"hour": 6, "minute": 15}
